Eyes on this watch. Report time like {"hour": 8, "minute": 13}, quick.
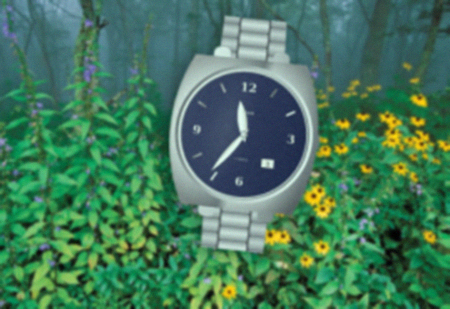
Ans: {"hour": 11, "minute": 36}
